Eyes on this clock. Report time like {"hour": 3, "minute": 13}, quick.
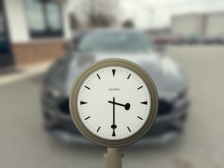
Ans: {"hour": 3, "minute": 30}
